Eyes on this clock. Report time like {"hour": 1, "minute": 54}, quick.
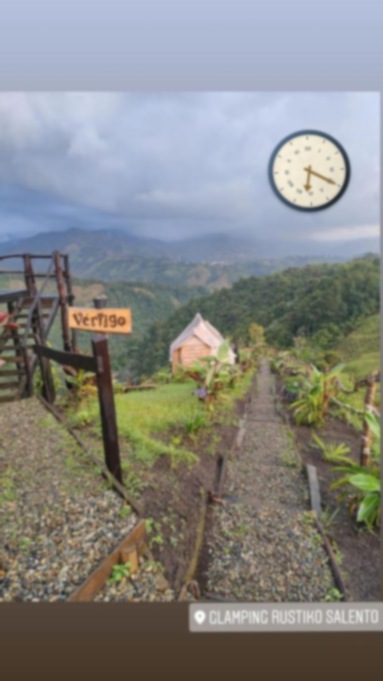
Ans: {"hour": 6, "minute": 20}
